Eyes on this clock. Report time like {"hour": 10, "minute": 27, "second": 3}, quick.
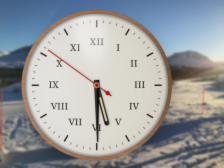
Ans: {"hour": 5, "minute": 29, "second": 51}
